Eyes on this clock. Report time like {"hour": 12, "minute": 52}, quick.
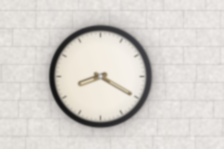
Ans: {"hour": 8, "minute": 20}
